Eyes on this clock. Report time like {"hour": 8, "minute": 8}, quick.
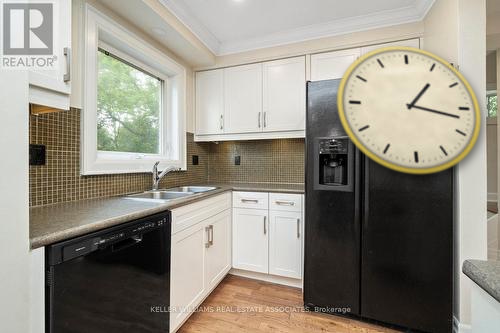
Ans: {"hour": 1, "minute": 17}
